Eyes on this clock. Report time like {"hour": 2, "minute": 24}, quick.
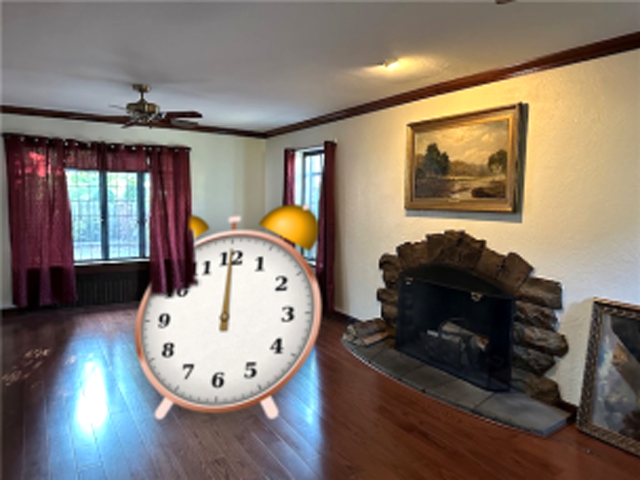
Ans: {"hour": 12, "minute": 0}
